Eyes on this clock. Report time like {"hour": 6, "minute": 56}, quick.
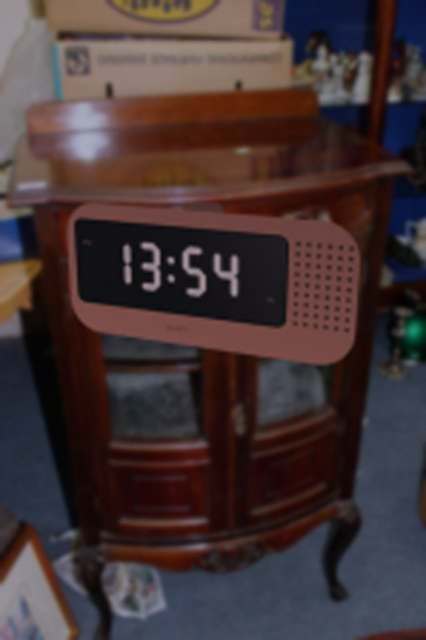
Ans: {"hour": 13, "minute": 54}
